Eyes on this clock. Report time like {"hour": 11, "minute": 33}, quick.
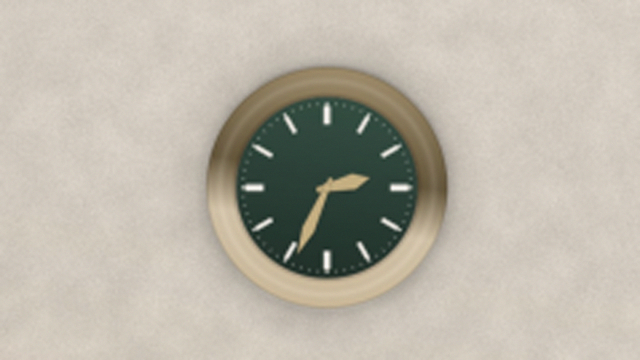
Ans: {"hour": 2, "minute": 34}
